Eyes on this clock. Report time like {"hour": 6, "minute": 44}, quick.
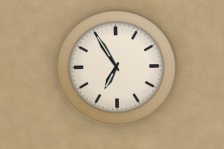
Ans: {"hour": 6, "minute": 55}
